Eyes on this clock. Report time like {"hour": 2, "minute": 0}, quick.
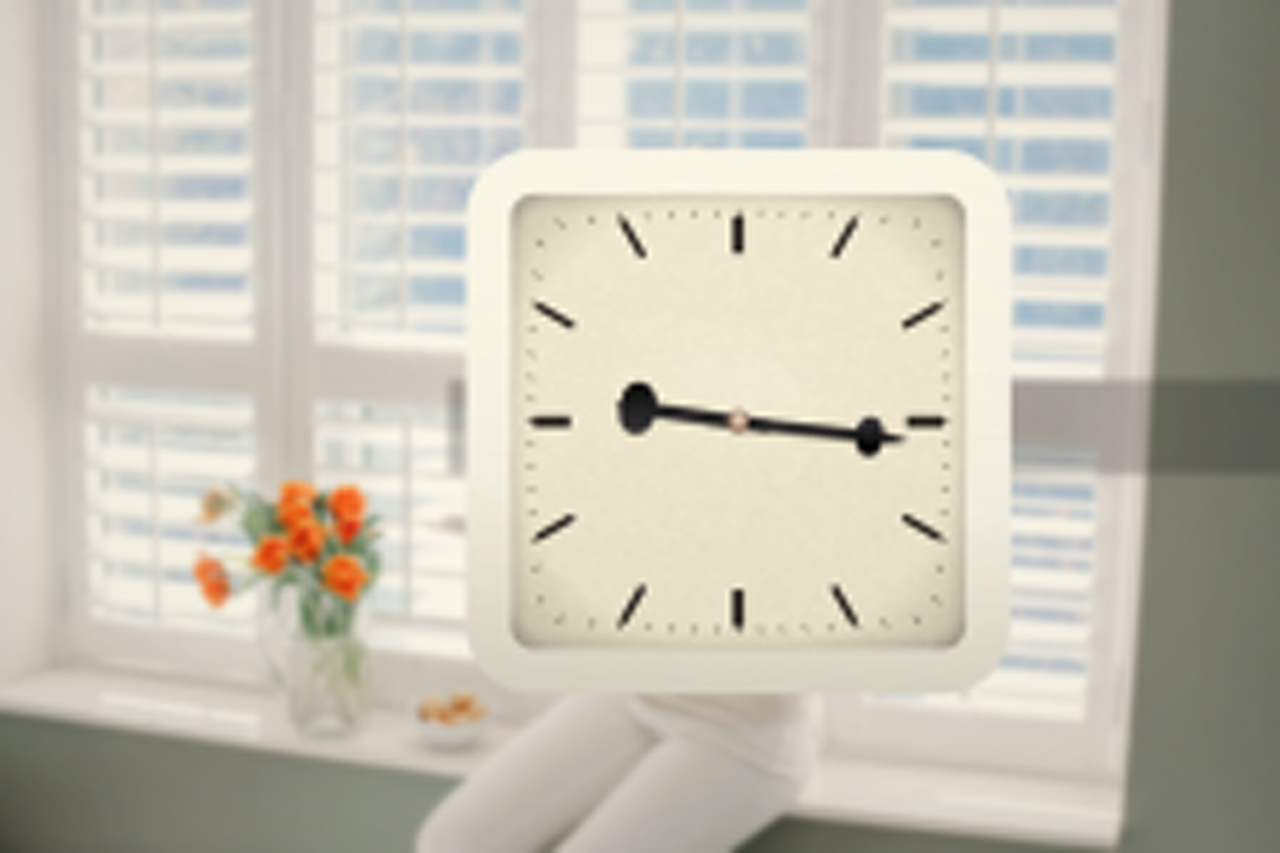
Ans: {"hour": 9, "minute": 16}
